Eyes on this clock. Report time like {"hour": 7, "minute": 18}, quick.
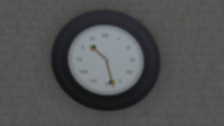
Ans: {"hour": 10, "minute": 28}
